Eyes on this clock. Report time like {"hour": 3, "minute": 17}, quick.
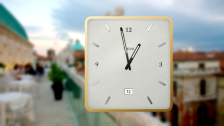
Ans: {"hour": 12, "minute": 58}
